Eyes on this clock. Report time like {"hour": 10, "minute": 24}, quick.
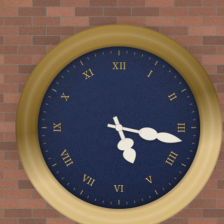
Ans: {"hour": 5, "minute": 17}
